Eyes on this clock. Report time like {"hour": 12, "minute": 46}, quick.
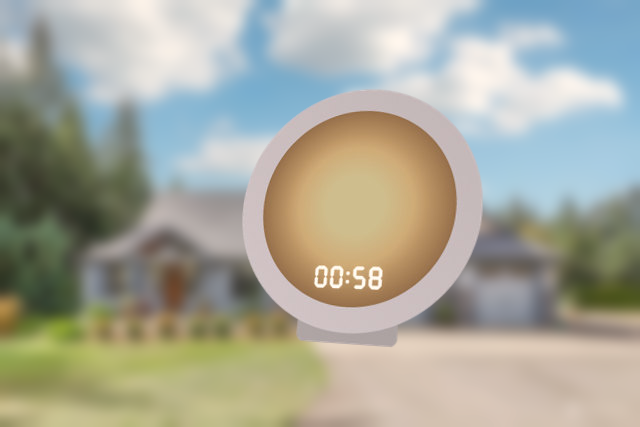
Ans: {"hour": 0, "minute": 58}
